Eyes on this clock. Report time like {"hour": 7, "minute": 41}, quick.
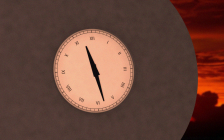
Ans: {"hour": 11, "minute": 28}
